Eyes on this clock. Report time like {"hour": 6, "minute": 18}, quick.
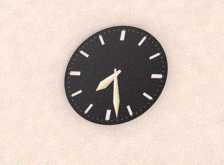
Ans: {"hour": 7, "minute": 28}
